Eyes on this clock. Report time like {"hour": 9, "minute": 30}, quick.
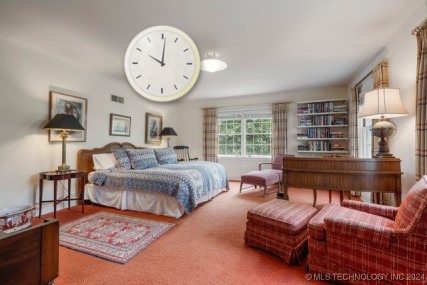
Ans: {"hour": 10, "minute": 1}
